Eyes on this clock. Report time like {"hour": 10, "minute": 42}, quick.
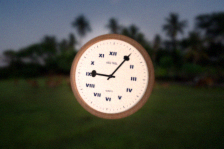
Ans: {"hour": 9, "minute": 6}
